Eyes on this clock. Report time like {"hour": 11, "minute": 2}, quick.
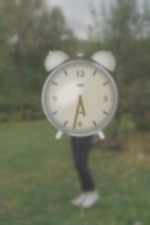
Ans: {"hour": 5, "minute": 32}
